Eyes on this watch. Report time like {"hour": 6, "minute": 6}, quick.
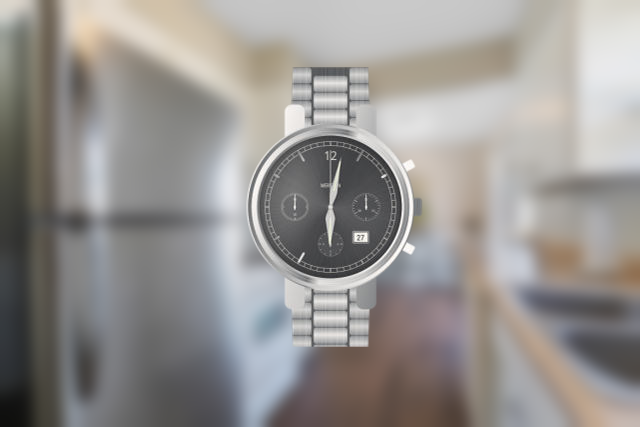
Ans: {"hour": 6, "minute": 2}
